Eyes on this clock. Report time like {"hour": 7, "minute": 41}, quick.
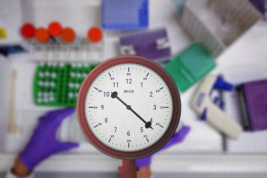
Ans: {"hour": 10, "minute": 22}
